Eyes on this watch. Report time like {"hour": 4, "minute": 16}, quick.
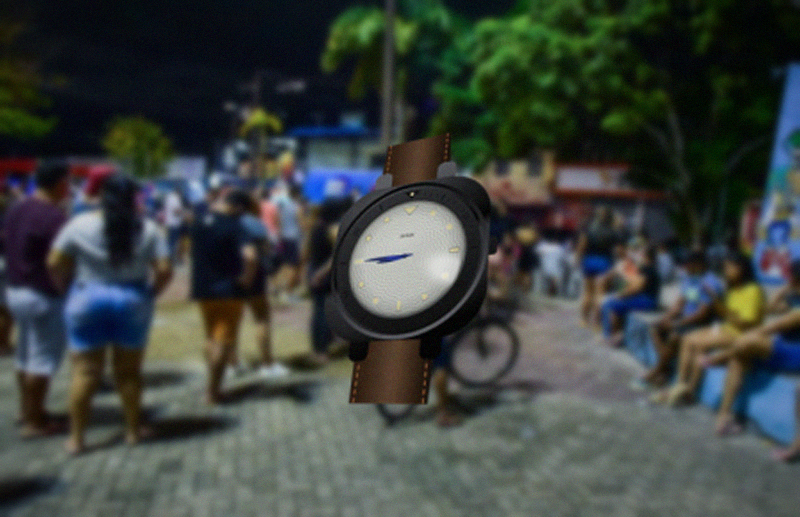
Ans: {"hour": 8, "minute": 45}
